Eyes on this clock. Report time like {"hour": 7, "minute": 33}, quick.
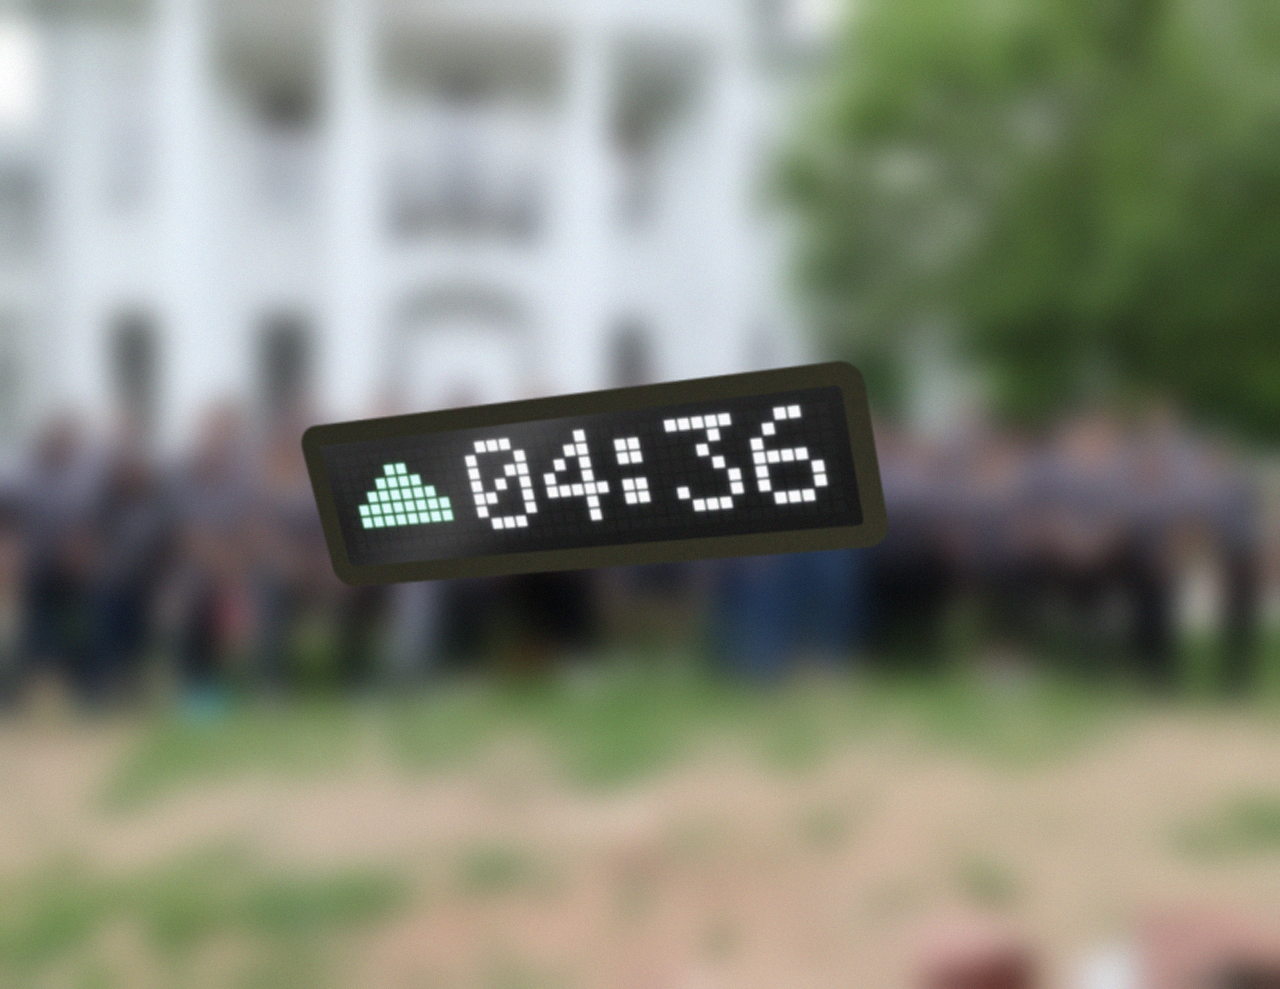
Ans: {"hour": 4, "minute": 36}
